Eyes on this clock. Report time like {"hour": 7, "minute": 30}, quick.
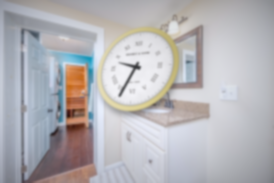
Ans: {"hour": 9, "minute": 34}
